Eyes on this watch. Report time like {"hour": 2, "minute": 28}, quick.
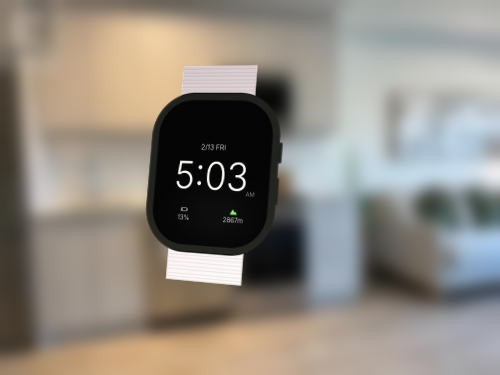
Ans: {"hour": 5, "minute": 3}
